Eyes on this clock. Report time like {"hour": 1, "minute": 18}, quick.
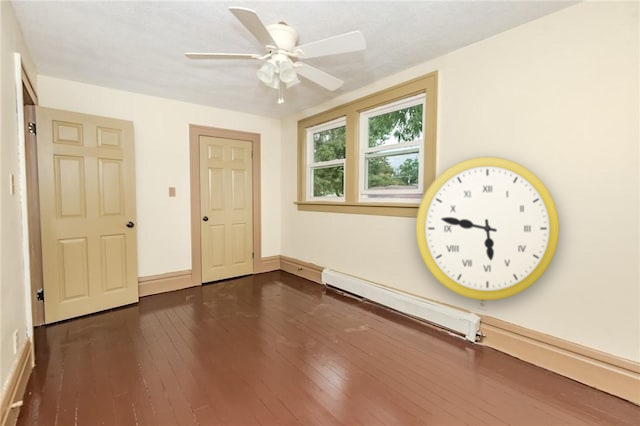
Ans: {"hour": 5, "minute": 47}
